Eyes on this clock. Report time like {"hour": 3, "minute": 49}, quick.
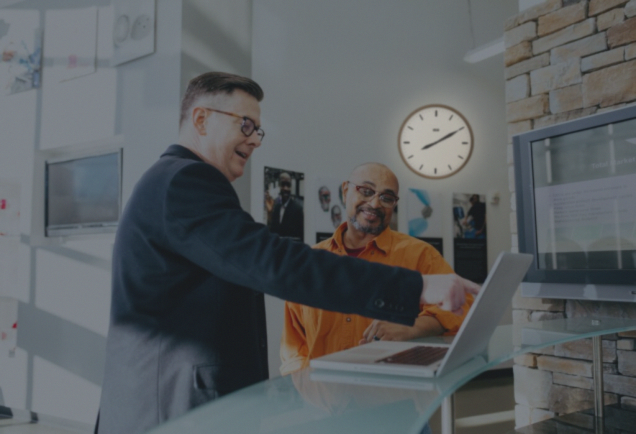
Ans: {"hour": 8, "minute": 10}
